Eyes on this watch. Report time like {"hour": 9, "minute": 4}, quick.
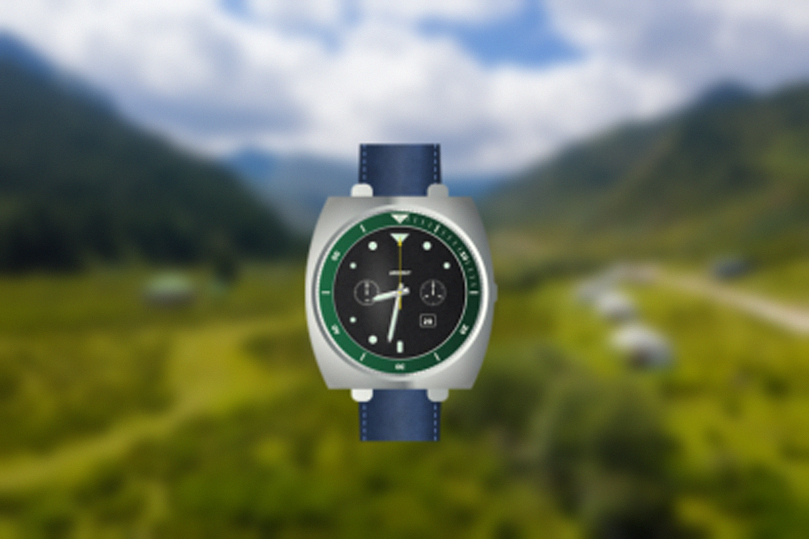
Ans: {"hour": 8, "minute": 32}
